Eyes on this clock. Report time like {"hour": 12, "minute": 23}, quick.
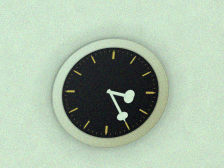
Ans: {"hour": 3, "minute": 25}
